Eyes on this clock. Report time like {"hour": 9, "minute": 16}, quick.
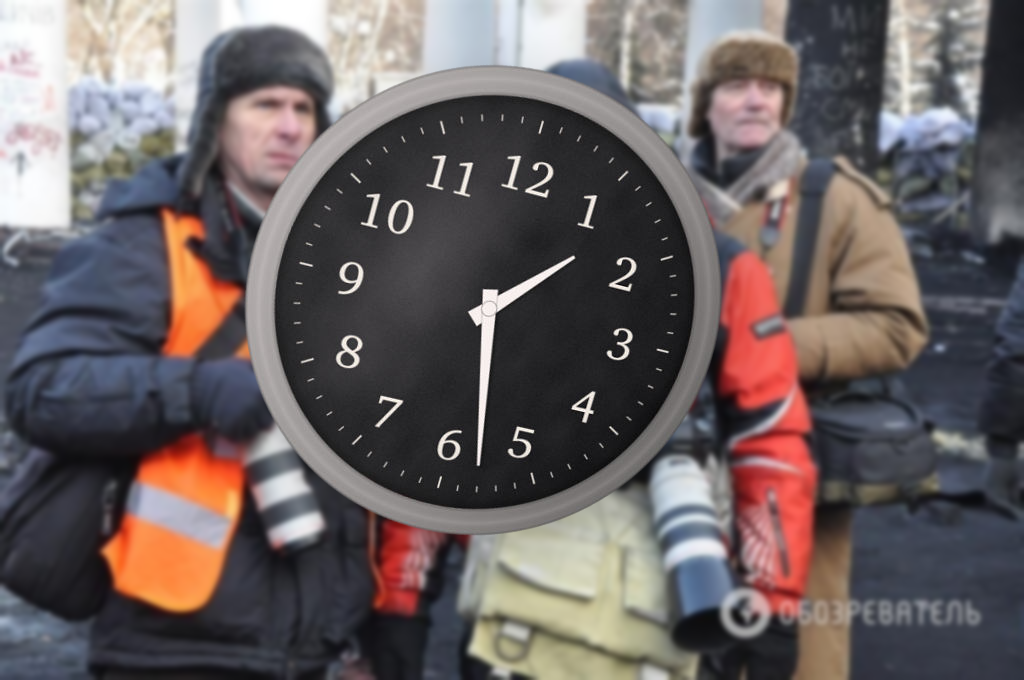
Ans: {"hour": 1, "minute": 28}
